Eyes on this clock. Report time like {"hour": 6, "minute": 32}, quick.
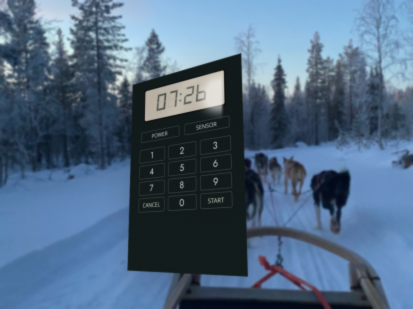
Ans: {"hour": 7, "minute": 26}
